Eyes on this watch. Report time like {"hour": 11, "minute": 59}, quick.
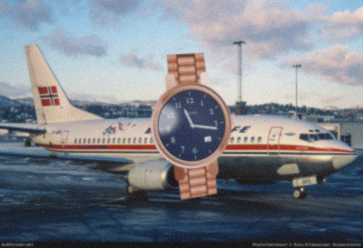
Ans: {"hour": 11, "minute": 17}
